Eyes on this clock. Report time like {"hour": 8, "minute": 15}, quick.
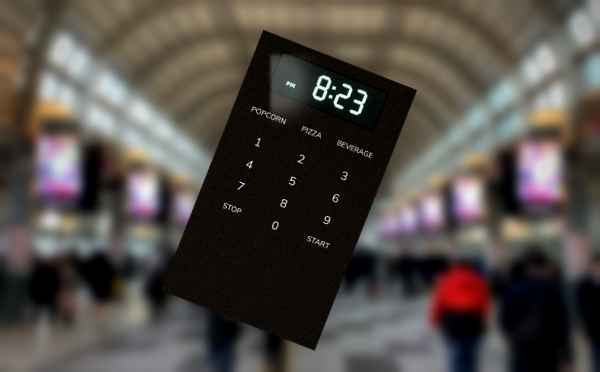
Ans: {"hour": 8, "minute": 23}
